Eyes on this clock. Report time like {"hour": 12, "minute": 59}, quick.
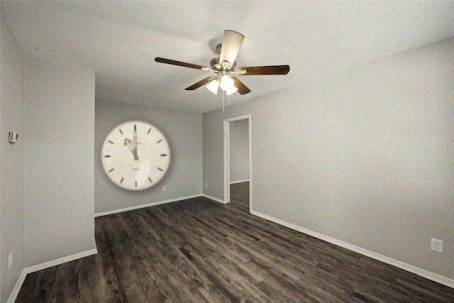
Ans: {"hour": 11, "minute": 0}
